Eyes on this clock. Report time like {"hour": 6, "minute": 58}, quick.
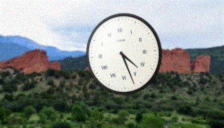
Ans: {"hour": 4, "minute": 27}
